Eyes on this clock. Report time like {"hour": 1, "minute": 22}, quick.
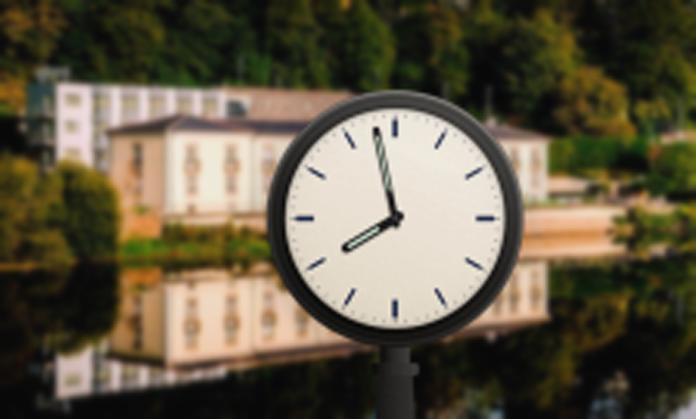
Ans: {"hour": 7, "minute": 58}
